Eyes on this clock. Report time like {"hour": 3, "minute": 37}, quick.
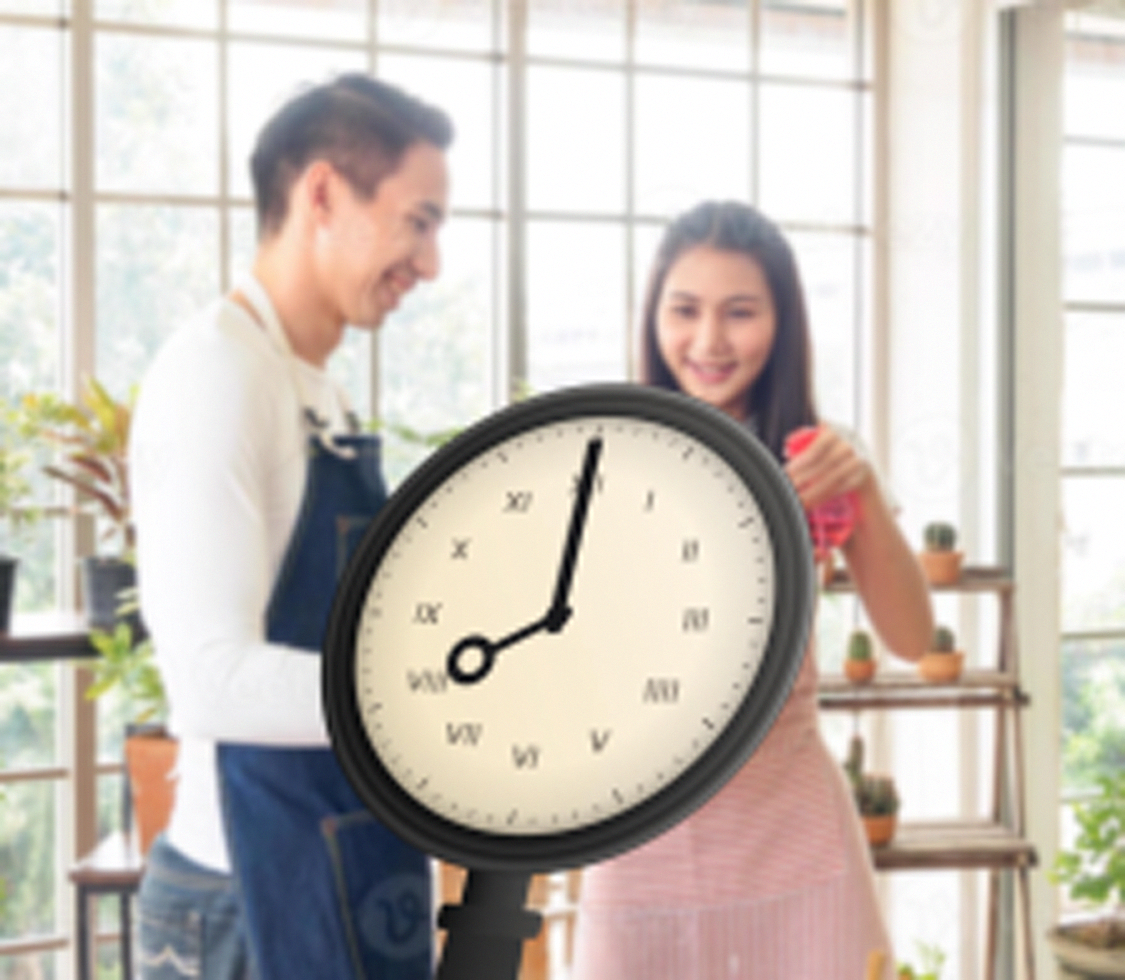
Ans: {"hour": 8, "minute": 0}
